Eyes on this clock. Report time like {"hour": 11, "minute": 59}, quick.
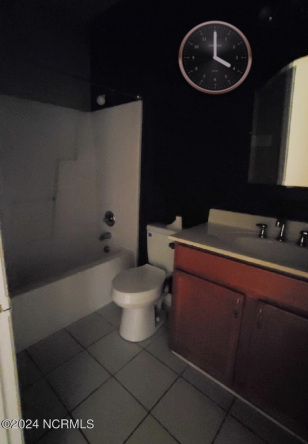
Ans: {"hour": 4, "minute": 0}
